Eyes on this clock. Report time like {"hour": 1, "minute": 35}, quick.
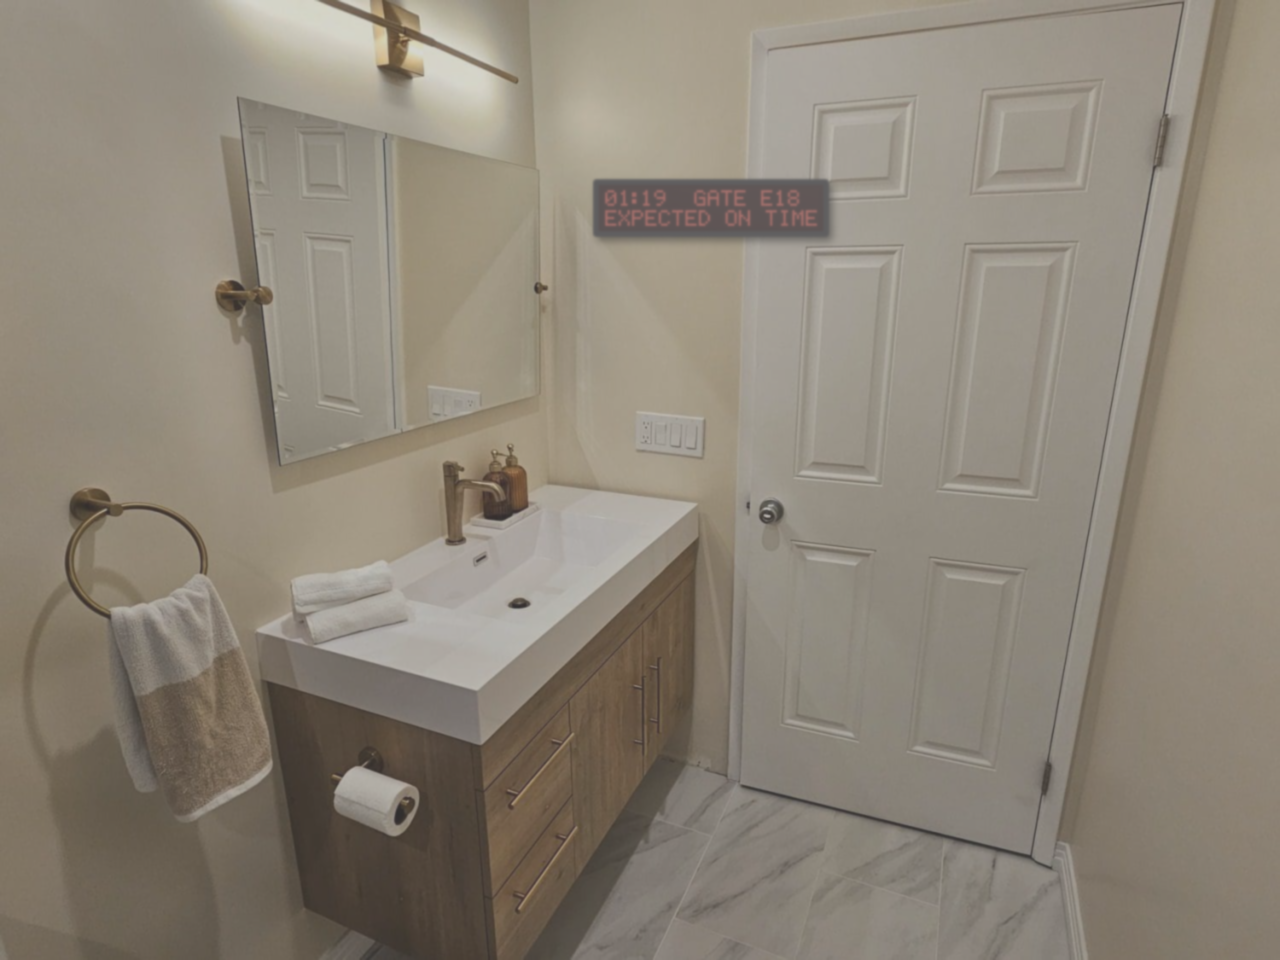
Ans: {"hour": 1, "minute": 19}
